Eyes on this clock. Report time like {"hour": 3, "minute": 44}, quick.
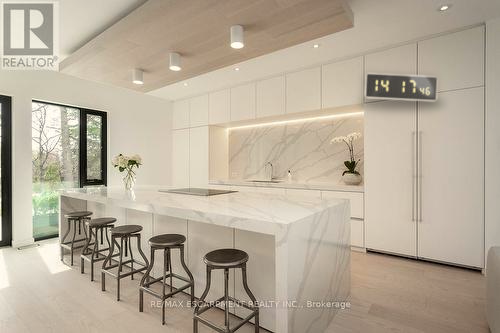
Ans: {"hour": 14, "minute": 17}
